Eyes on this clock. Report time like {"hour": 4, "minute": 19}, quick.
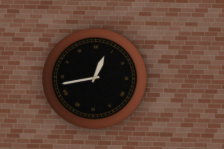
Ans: {"hour": 12, "minute": 43}
